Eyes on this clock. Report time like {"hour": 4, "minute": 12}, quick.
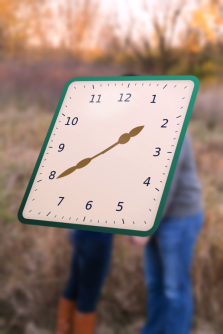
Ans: {"hour": 1, "minute": 39}
